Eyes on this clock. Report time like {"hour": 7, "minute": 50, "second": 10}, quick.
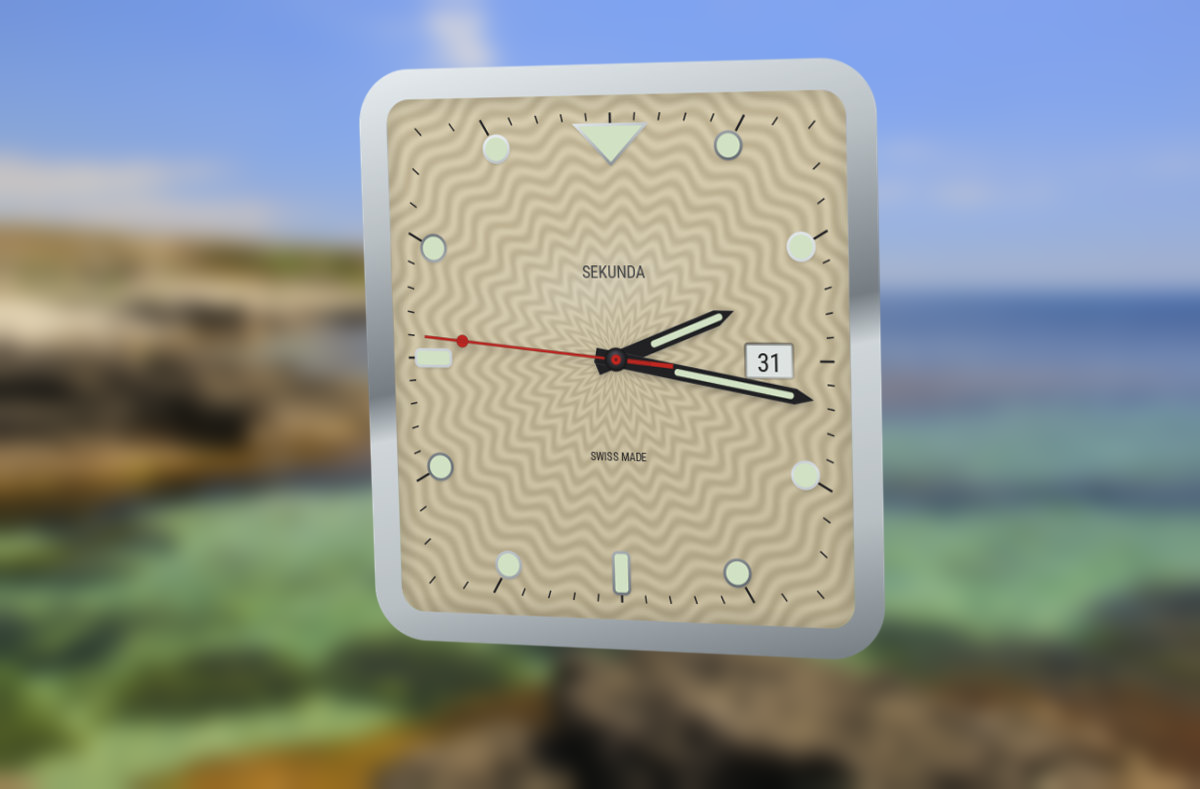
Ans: {"hour": 2, "minute": 16, "second": 46}
